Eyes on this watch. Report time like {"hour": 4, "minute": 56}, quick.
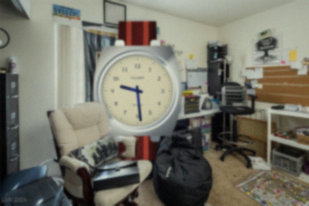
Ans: {"hour": 9, "minute": 29}
